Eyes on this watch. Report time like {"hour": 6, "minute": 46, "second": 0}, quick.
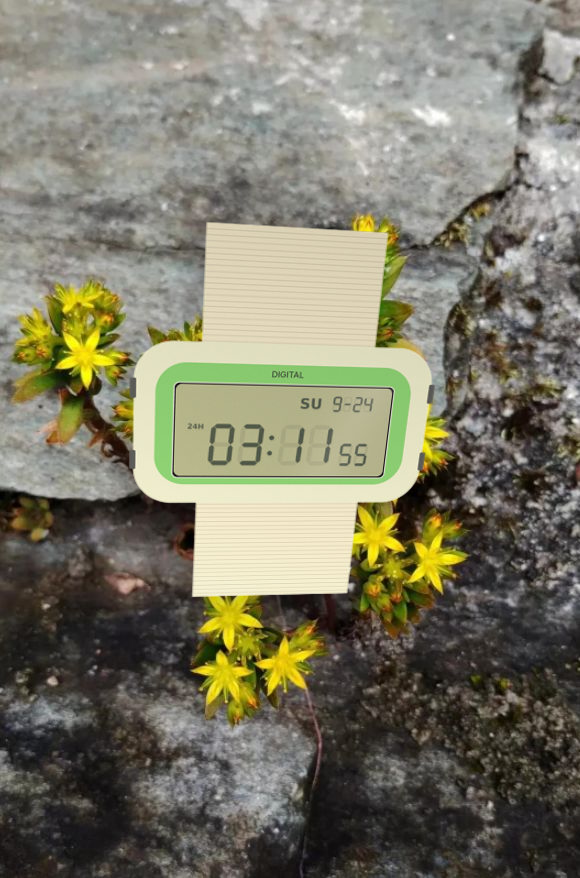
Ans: {"hour": 3, "minute": 11, "second": 55}
